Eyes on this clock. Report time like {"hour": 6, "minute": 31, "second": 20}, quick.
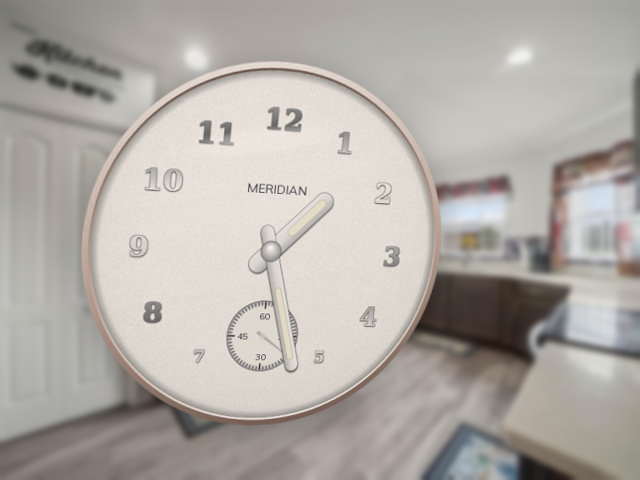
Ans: {"hour": 1, "minute": 27, "second": 21}
